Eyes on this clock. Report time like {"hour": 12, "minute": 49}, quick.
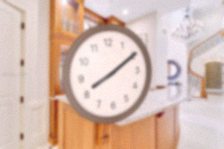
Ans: {"hour": 8, "minute": 10}
